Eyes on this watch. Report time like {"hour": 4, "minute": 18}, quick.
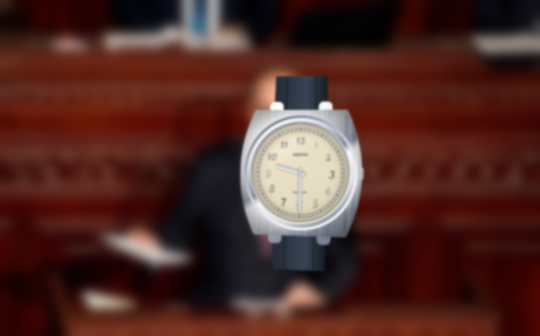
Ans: {"hour": 9, "minute": 30}
